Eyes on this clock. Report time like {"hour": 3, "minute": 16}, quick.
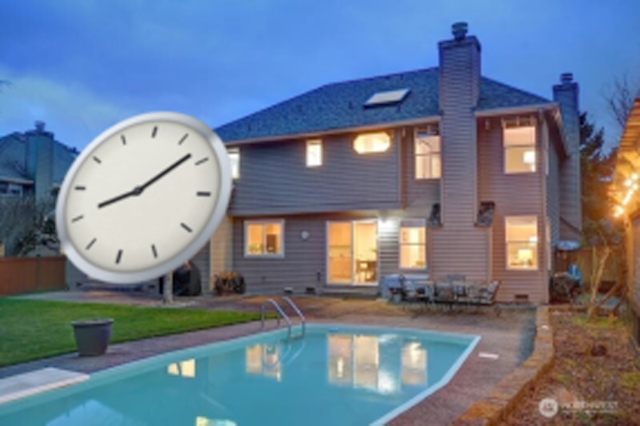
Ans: {"hour": 8, "minute": 8}
